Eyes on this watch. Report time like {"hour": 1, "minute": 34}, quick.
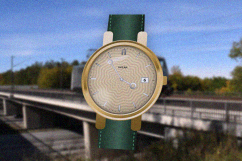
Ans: {"hour": 3, "minute": 54}
